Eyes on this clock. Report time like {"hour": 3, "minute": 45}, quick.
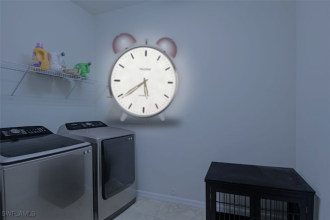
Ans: {"hour": 5, "minute": 39}
